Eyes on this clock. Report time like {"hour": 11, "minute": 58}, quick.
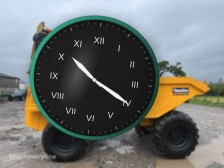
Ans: {"hour": 10, "minute": 20}
